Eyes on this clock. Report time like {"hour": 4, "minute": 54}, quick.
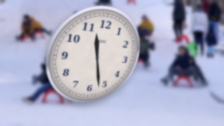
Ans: {"hour": 11, "minute": 27}
